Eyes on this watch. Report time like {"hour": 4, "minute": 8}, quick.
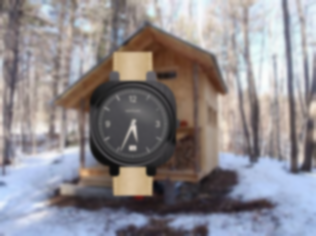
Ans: {"hour": 5, "minute": 34}
